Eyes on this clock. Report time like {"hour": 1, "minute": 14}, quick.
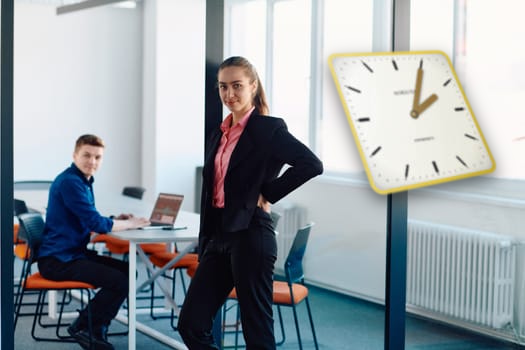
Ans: {"hour": 2, "minute": 5}
